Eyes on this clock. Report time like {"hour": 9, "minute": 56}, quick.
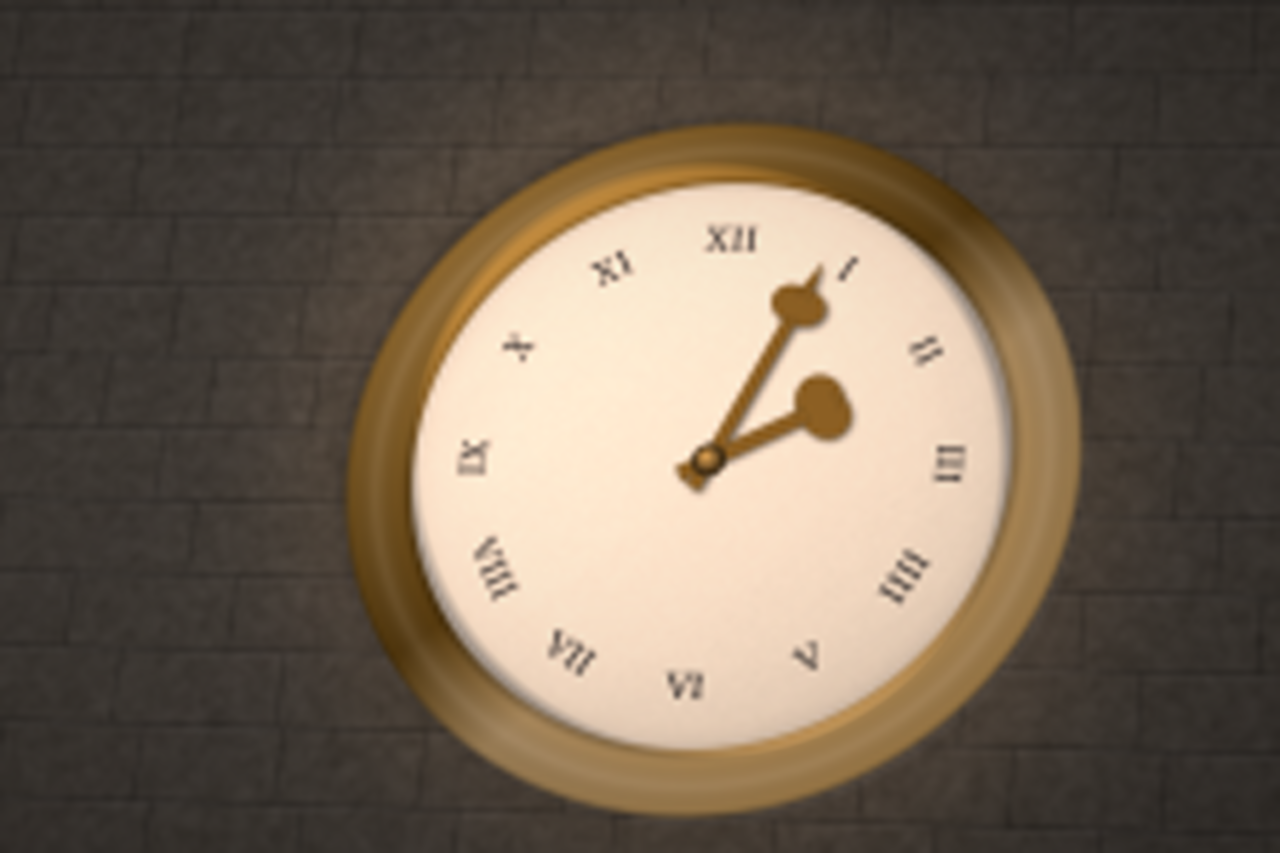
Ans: {"hour": 2, "minute": 4}
